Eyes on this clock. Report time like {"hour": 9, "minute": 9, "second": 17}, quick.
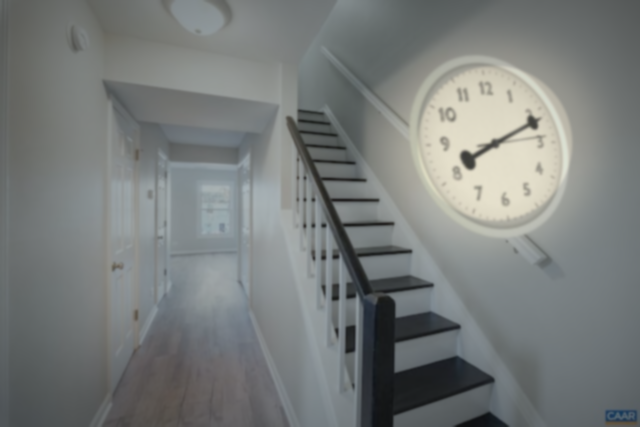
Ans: {"hour": 8, "minute": 11, "second": 14}
